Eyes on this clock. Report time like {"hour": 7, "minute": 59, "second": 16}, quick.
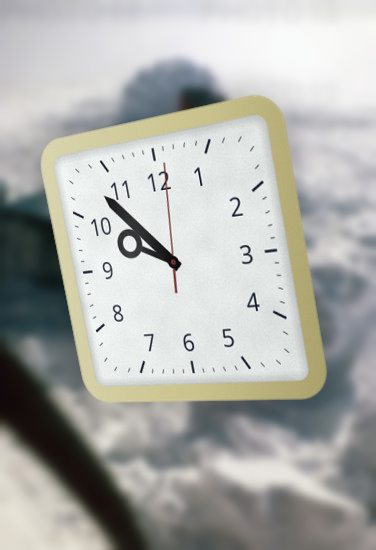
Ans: {"hour": 9, "minute": 53, "second": 1}
